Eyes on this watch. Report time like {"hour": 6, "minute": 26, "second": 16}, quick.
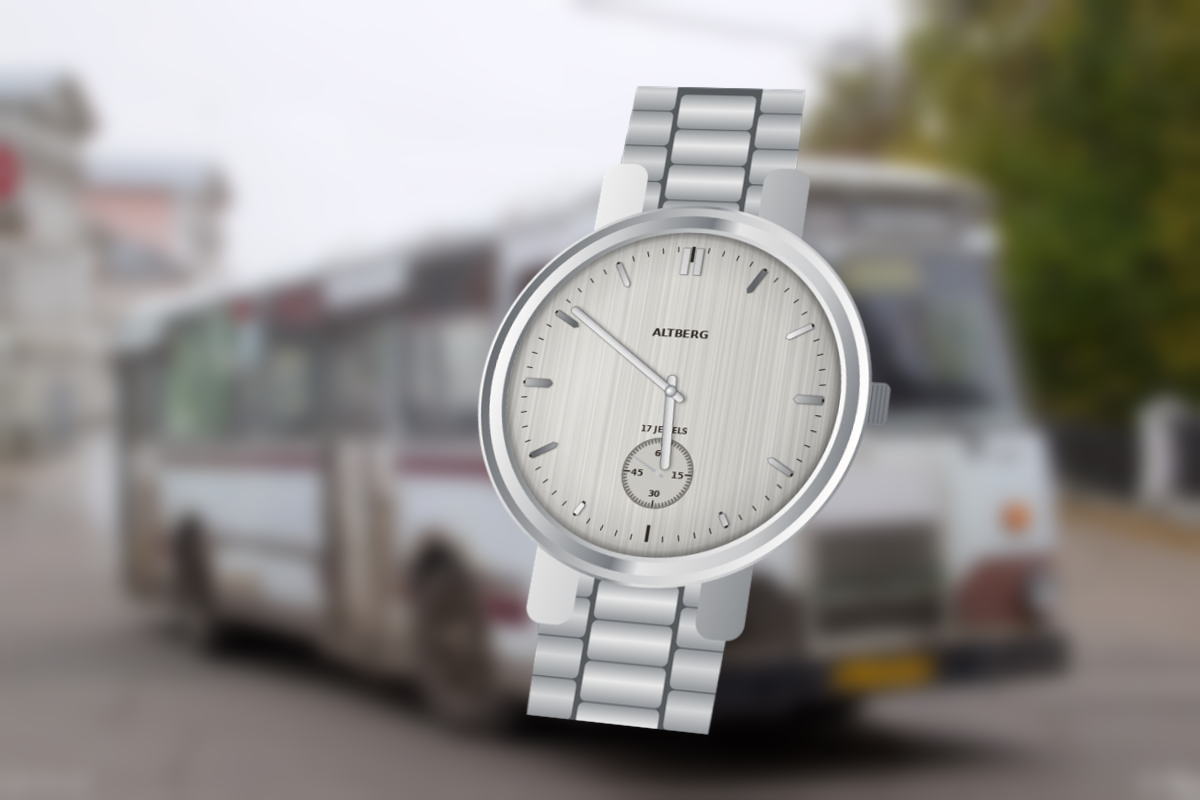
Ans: {"hour": 5, "minute": 50, "second": 50}
